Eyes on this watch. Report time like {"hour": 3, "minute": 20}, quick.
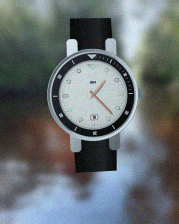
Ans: {"hour": 1, "minute": 23}
